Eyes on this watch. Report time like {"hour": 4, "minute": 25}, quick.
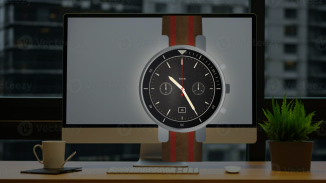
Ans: {"hour": 10, "minute": 25}
